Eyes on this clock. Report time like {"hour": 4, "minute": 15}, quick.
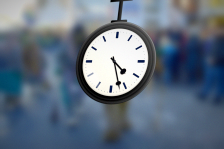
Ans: {"hour": 4, "minute": 27}
